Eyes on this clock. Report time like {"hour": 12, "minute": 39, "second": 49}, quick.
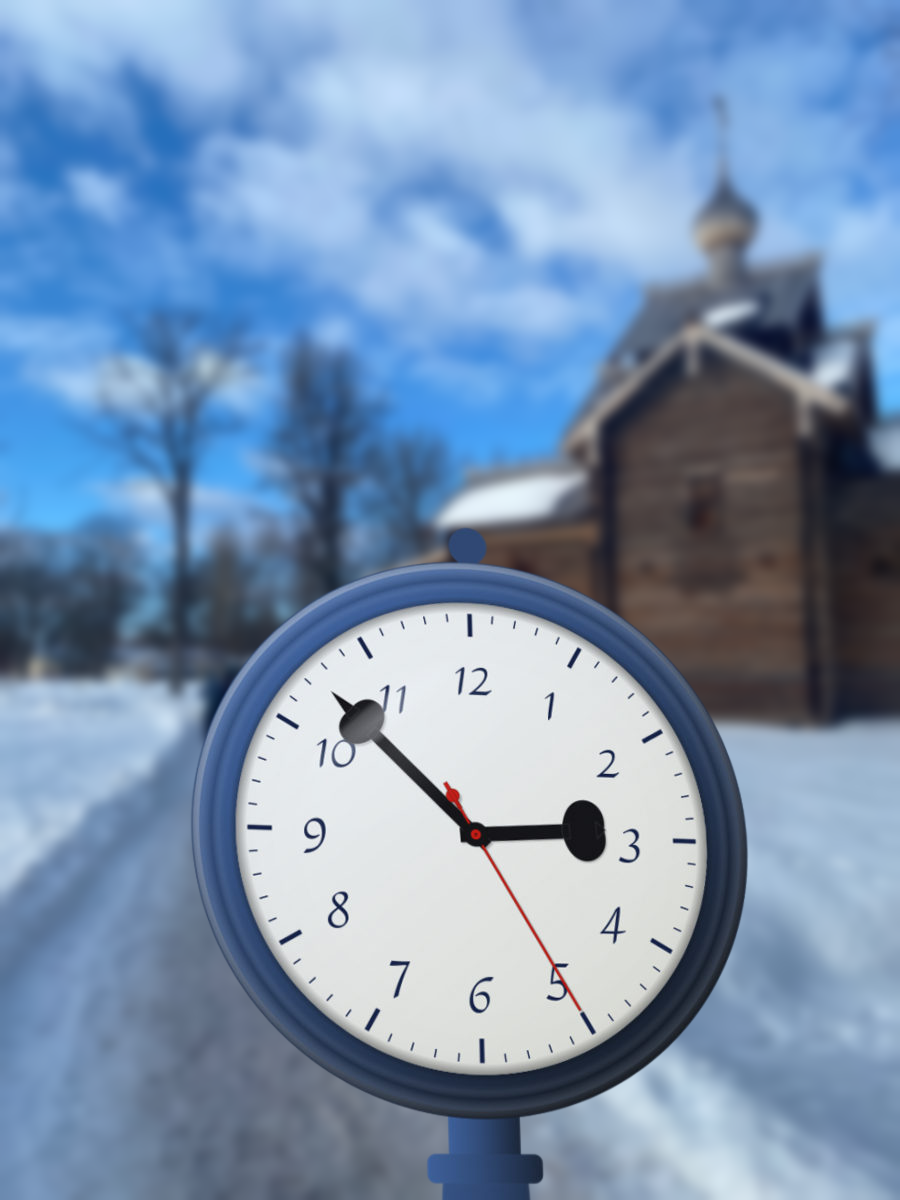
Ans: {"hour": 2, "minute": 52, "second": 25}
